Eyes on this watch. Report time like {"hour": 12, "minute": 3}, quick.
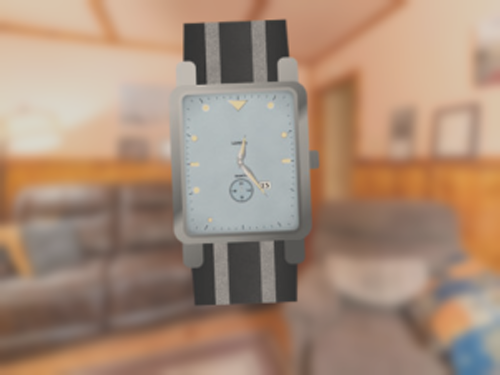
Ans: {"hour": 12, "minute": 24}
